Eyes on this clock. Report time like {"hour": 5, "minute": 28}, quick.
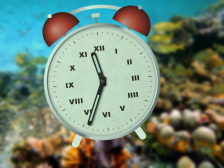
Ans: {"hour": 11, "minute": 34}
